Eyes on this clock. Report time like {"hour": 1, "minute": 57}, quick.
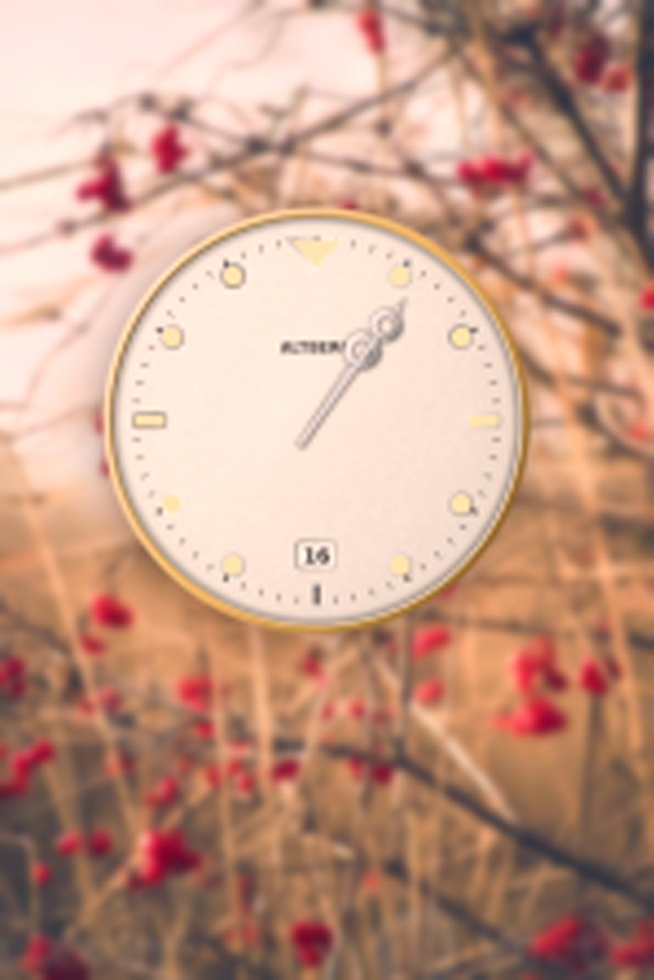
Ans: {"hour": 1, "minute": 6}
